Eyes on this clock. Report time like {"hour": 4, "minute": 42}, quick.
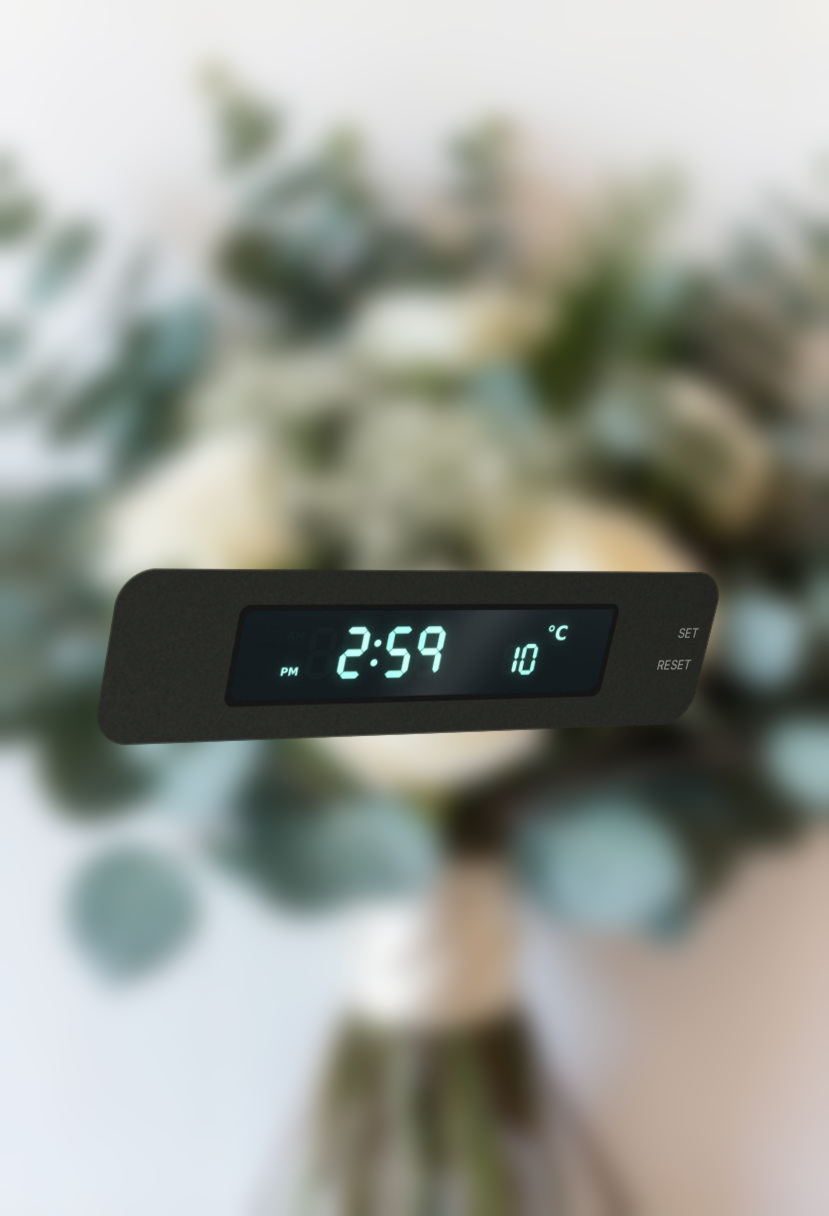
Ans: {"hour": 2, "minute": 59}
